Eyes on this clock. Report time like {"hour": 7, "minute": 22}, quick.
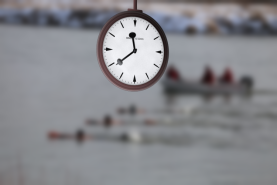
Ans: {"hour": 11, "minute": 39}
